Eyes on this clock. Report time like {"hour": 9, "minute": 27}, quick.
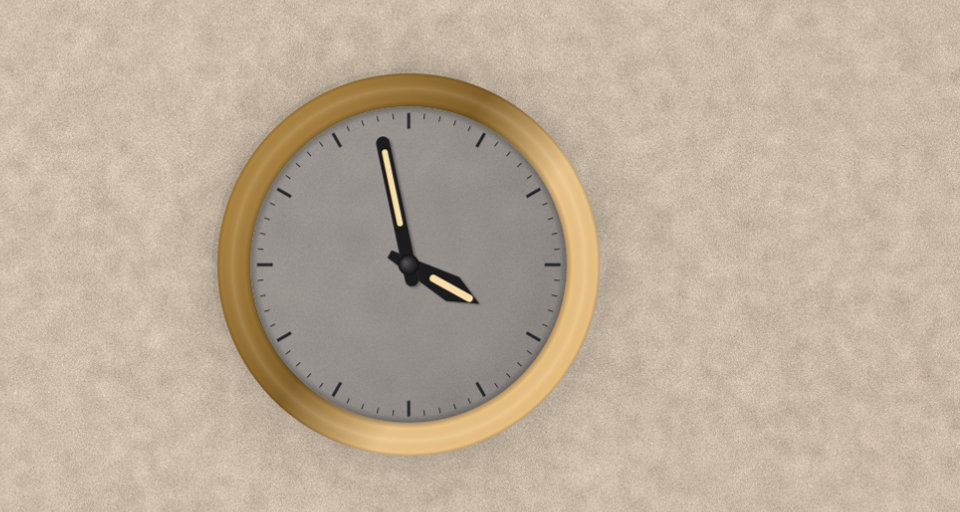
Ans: {"hour": 3, "minute": 58}
